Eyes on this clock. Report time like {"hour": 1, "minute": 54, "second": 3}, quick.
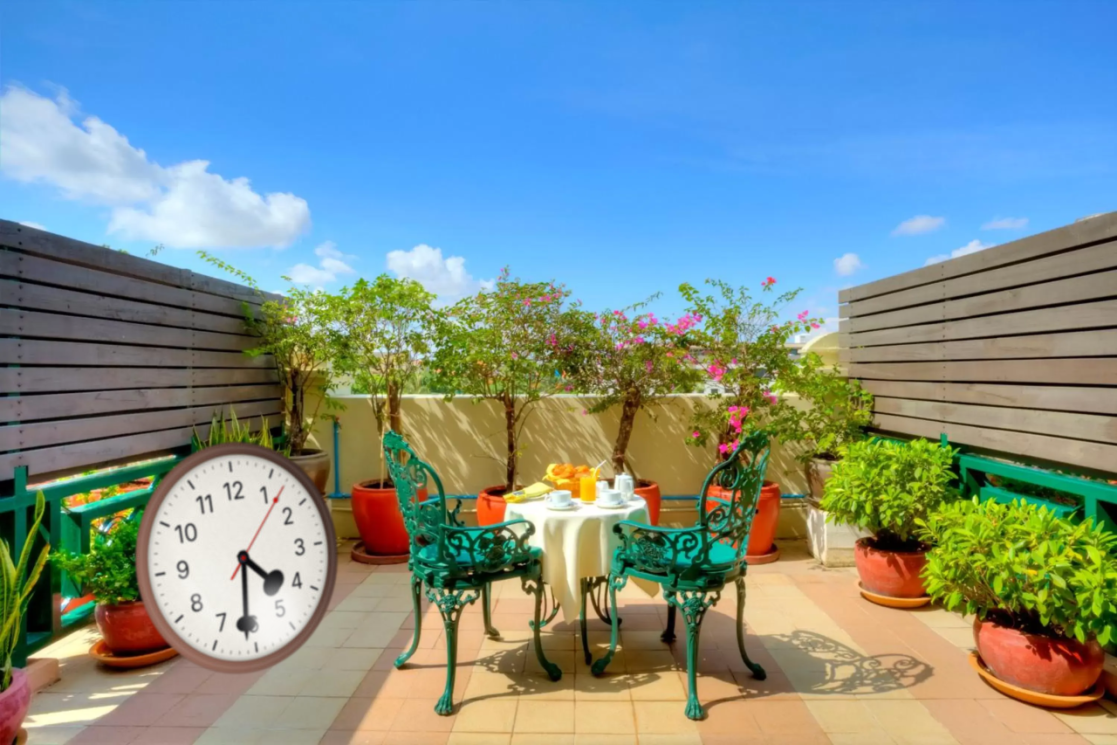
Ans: {"hour": 4, "minute": 31, "second": 7}
